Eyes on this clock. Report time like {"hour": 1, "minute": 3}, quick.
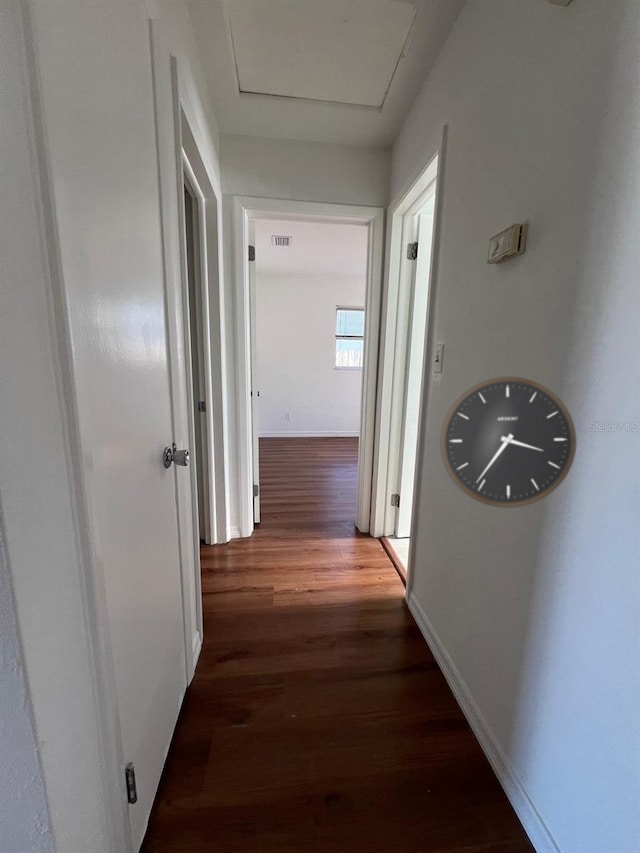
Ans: {"hour": 3, "minute": 36}
